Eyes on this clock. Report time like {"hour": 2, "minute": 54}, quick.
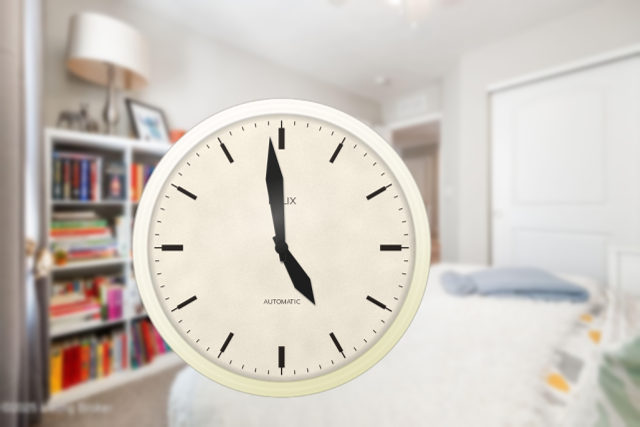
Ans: {"hour": 4, "minute": 59}
